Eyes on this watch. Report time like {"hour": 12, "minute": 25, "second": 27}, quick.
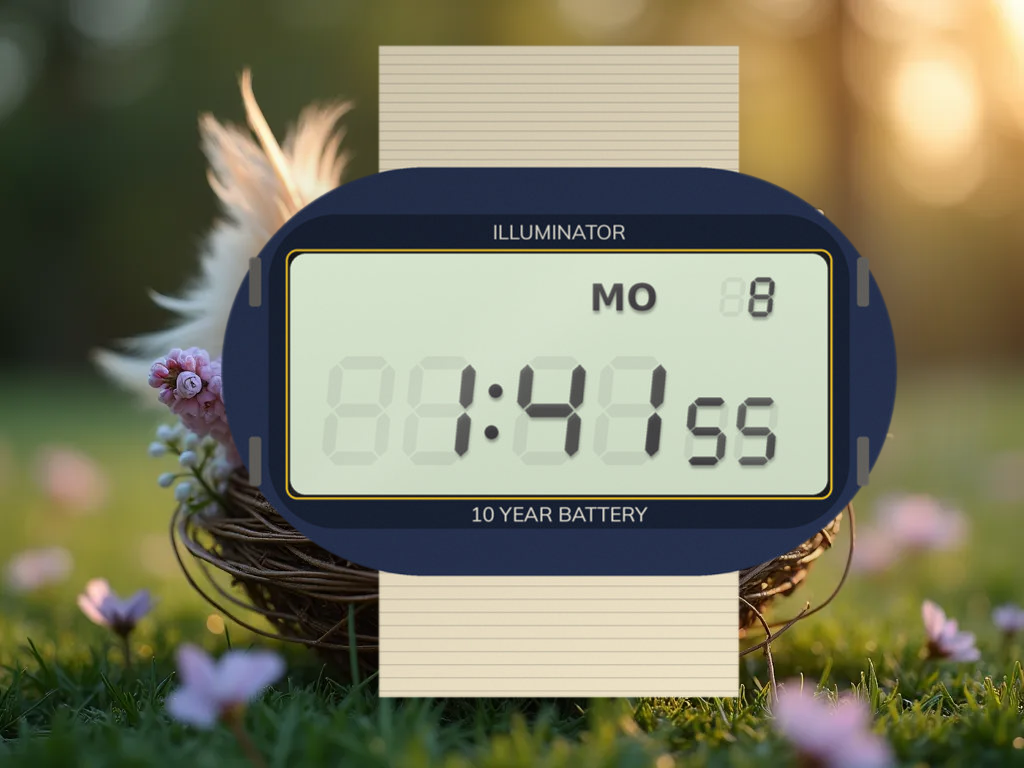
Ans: {"hour": 1, "minute": 41, "second": 55}
